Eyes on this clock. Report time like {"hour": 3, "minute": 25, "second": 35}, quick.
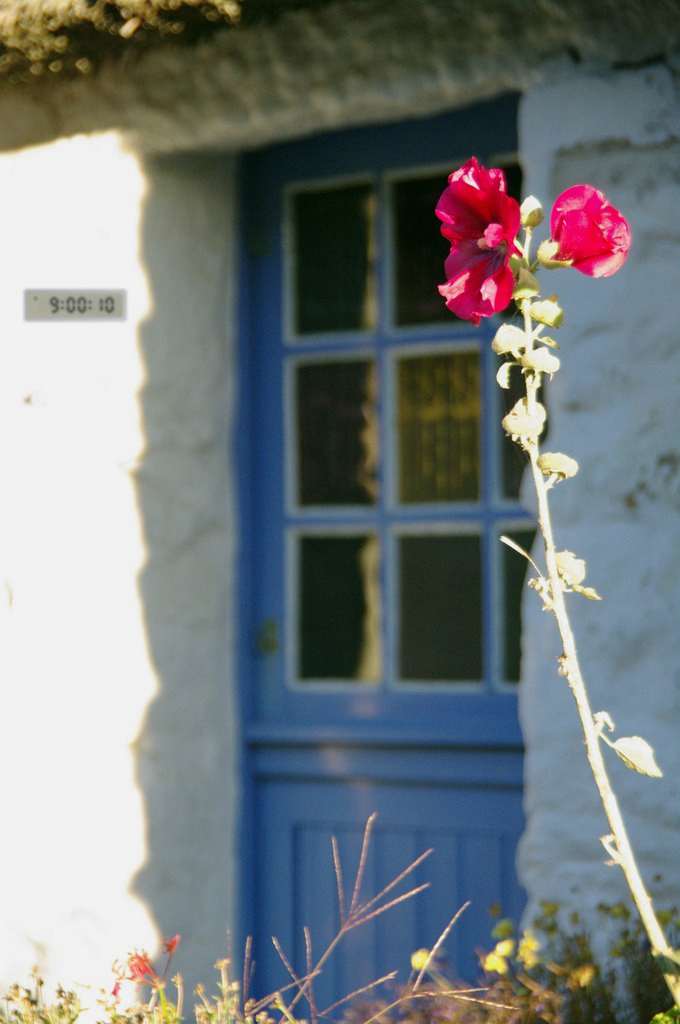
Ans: {"hour": 9, "minute": 0, "second": 10}
